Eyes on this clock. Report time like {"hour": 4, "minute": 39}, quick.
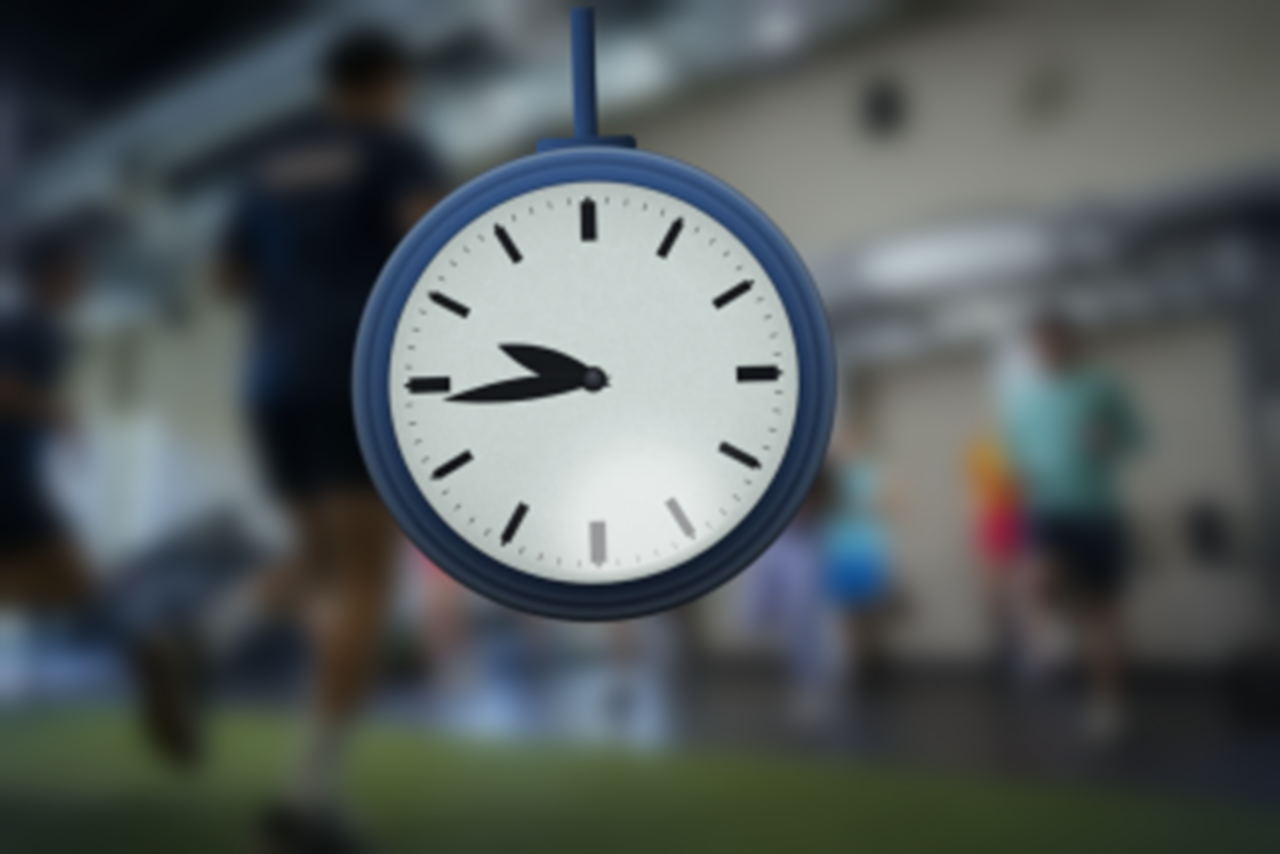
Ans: {"hour": 9, "minute": 44}
